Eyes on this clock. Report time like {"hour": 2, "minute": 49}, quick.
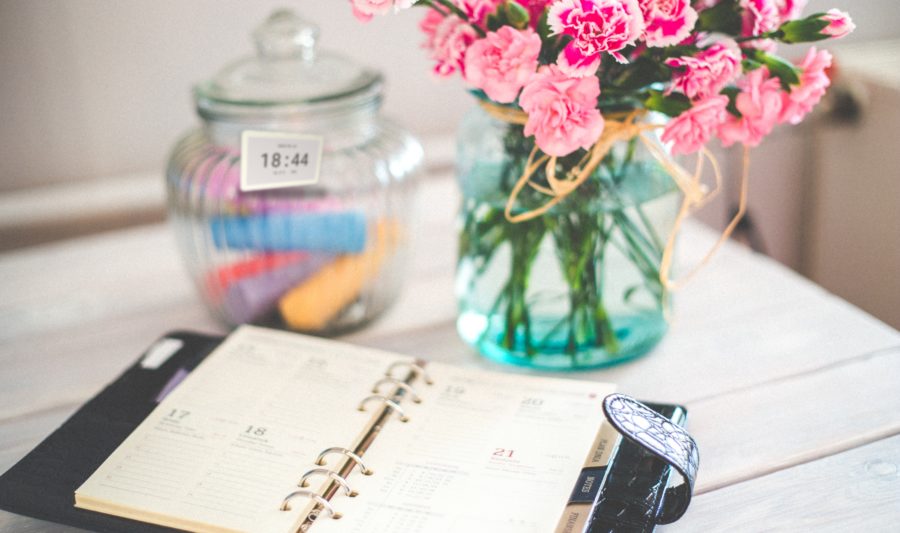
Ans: {"hour": 18, "minute": 44}
